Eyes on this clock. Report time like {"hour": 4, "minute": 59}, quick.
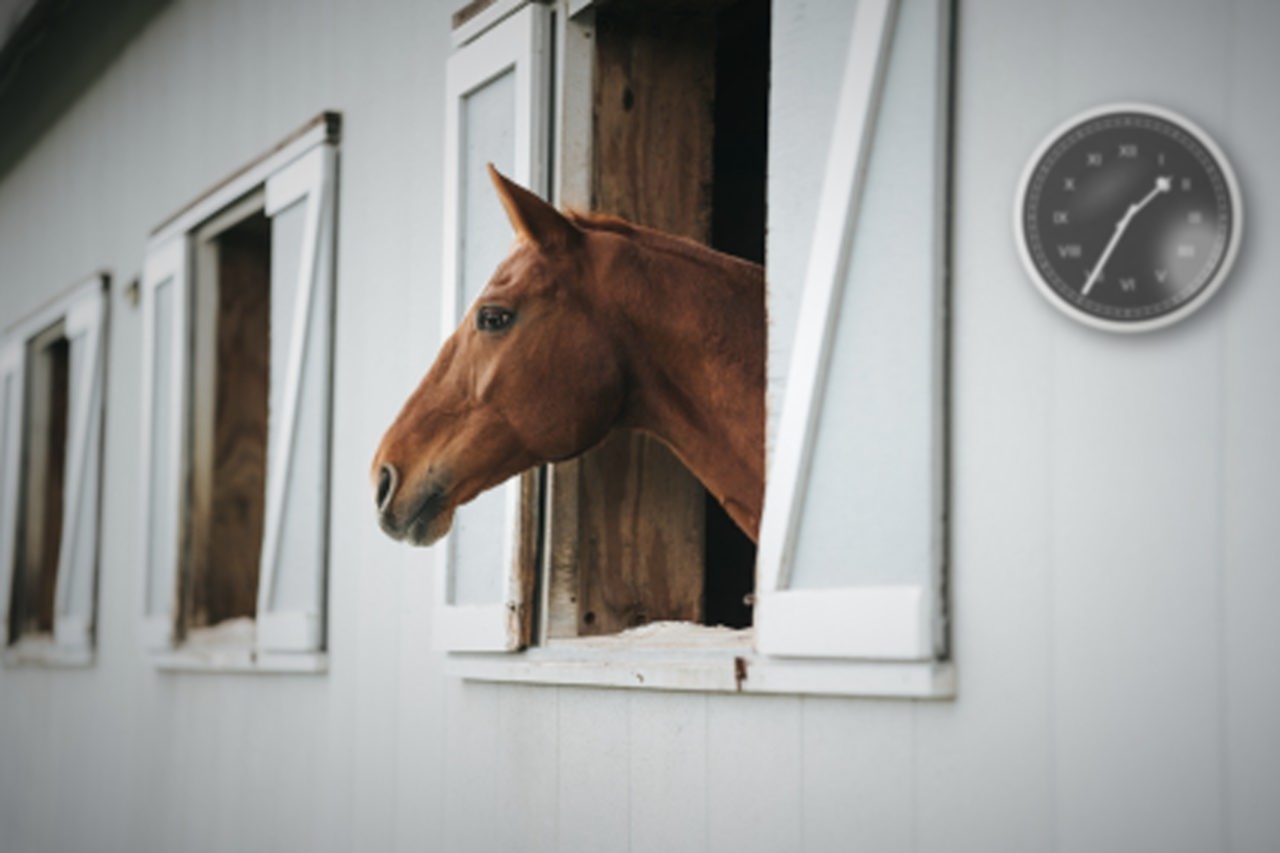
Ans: {"hour": 1, "minute": 35}
